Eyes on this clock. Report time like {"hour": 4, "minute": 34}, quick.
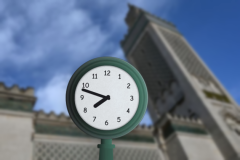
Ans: {"hour": 7, "minute": 48}
